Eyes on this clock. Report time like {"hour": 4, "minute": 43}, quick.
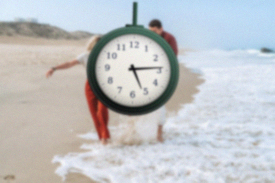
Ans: {"hour": 5, "minute": 14}
